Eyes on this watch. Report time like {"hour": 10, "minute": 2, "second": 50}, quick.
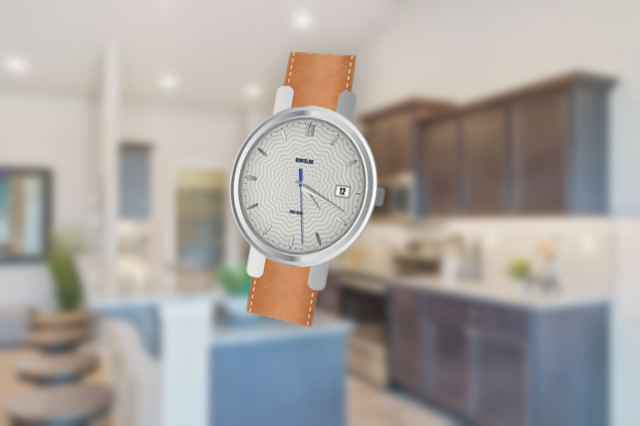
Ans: {"hour": 4, "minute": 18, "second": 28}
